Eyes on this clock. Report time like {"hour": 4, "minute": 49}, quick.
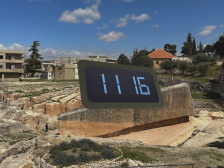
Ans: {"hour": 11, "minute": 16}
